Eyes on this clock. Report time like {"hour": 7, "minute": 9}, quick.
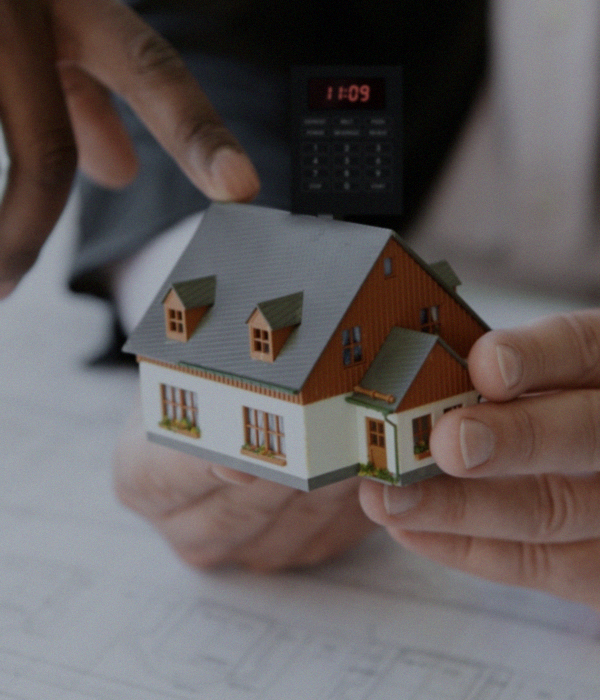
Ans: {"hour": 11, "minute": 9}
